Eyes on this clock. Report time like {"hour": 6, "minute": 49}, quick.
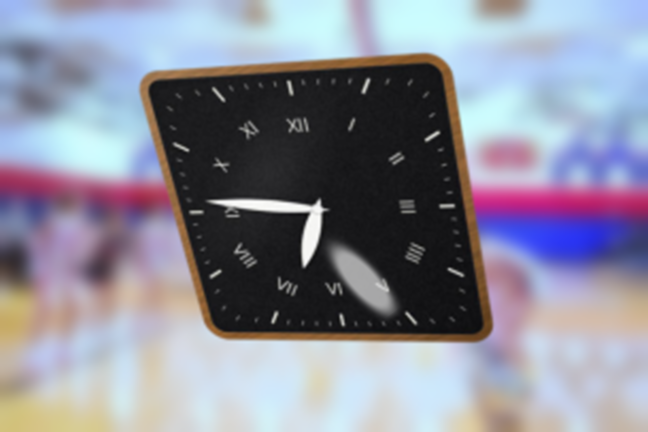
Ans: {"hour": 6, "minute": 46}
